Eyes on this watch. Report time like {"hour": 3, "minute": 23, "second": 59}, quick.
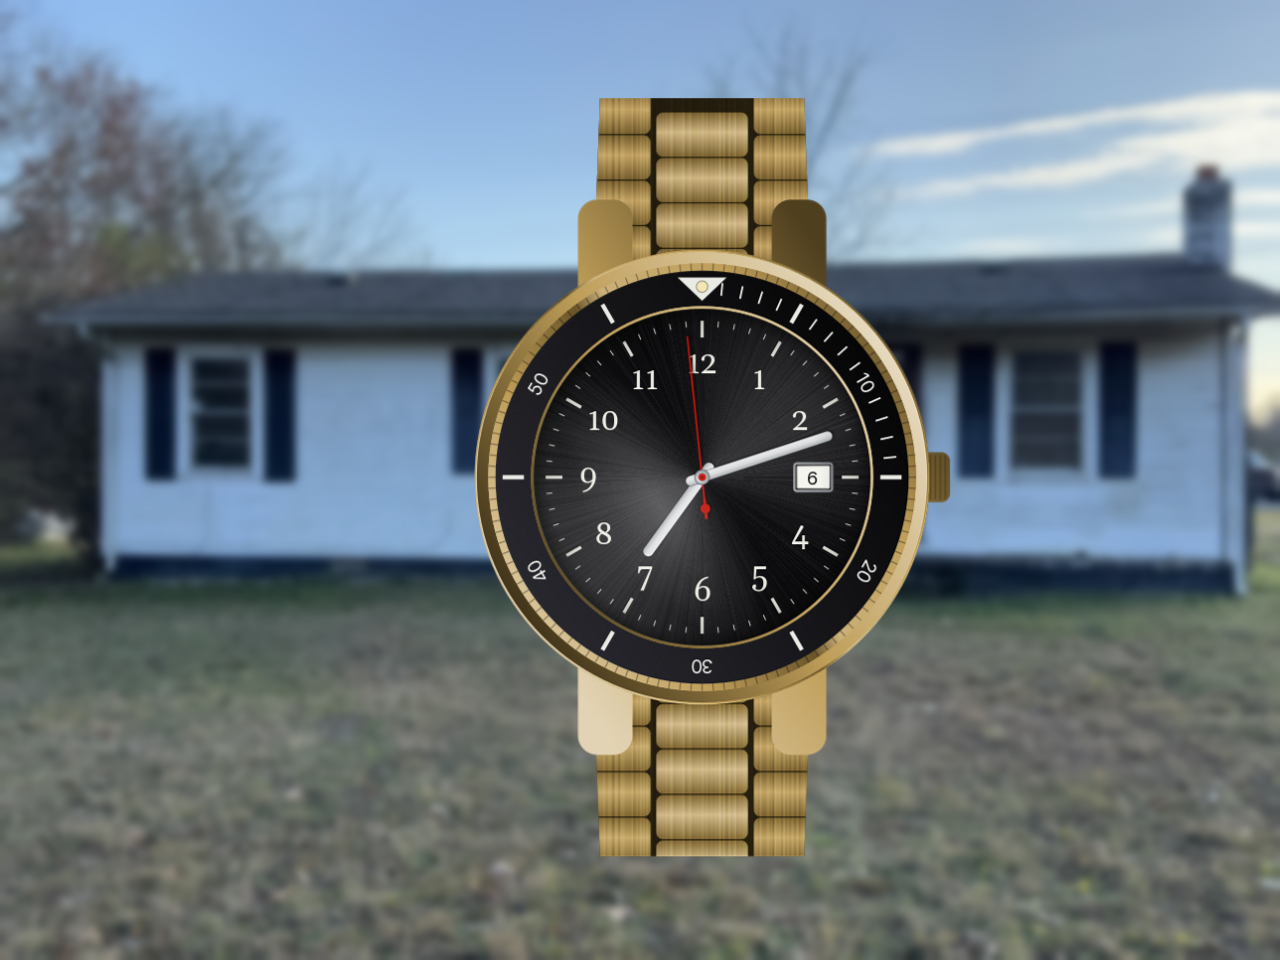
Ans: {"hour": 7, "minute": 11, "second": 59}
